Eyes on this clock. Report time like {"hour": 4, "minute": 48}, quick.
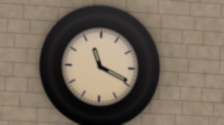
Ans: {"hour": 11, "minute": 19}
